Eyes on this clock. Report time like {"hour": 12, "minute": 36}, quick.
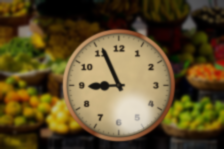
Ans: {"hour": 8, "minute": 56}
